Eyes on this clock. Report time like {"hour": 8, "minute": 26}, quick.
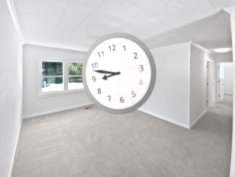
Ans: {"hour": 8, "minute": 48}
